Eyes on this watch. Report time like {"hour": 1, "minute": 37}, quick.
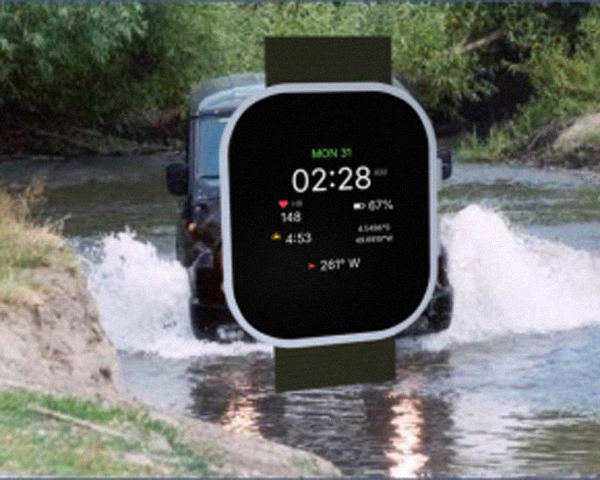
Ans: {"hour": 2, "minute": 28}
